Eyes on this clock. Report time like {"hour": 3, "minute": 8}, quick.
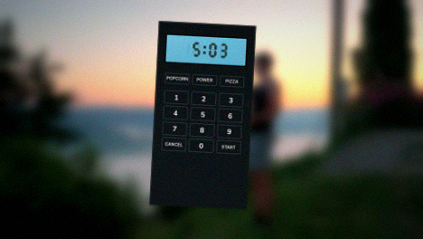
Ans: {"hour": 5, "minute": 3}
